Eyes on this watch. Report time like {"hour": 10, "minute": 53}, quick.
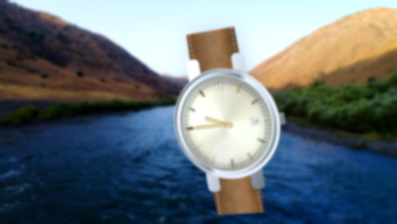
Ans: {"hour": 9, "minute": 45}
